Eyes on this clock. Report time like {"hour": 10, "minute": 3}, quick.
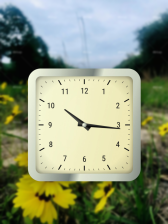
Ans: {"hour": 10, "minute": 16}
